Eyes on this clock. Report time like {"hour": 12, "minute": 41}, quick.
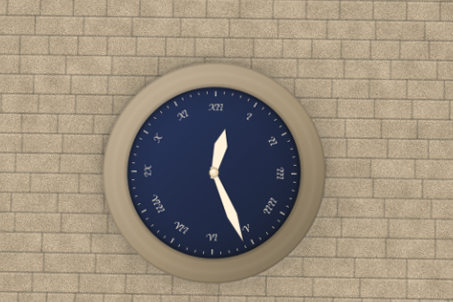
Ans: {"hour": 12, "minute": 26}
